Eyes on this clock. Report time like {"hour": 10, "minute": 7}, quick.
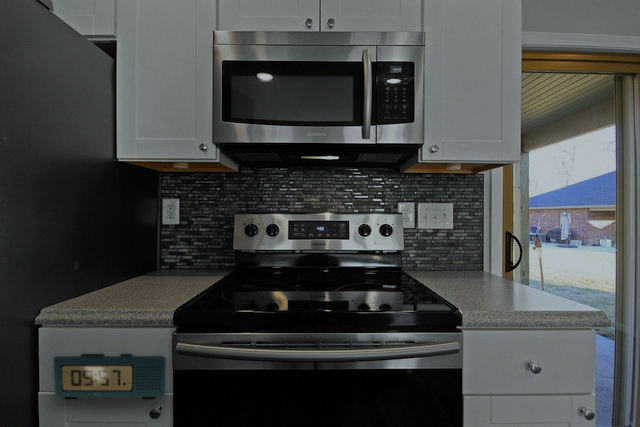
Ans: {"hour": 9, "minute": 57}
